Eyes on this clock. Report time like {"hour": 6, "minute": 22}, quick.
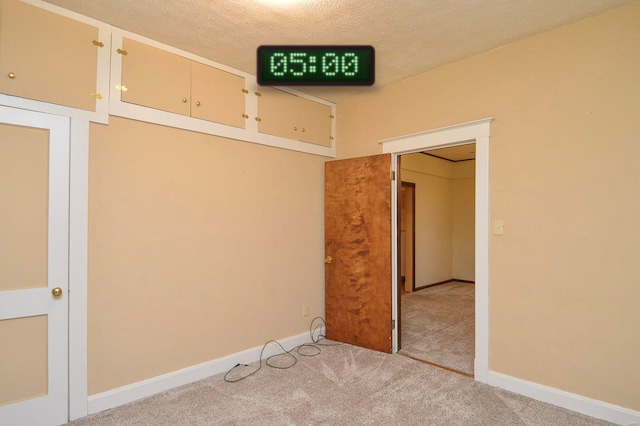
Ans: {"hour": 5, "minute": 0}
